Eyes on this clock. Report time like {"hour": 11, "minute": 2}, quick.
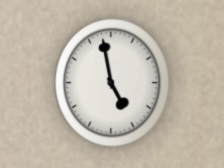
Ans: {"hour": 4, "minute": 58}
